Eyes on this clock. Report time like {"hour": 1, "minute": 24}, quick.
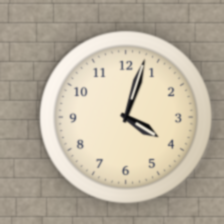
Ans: {"hour": 4, "minute": 3}
